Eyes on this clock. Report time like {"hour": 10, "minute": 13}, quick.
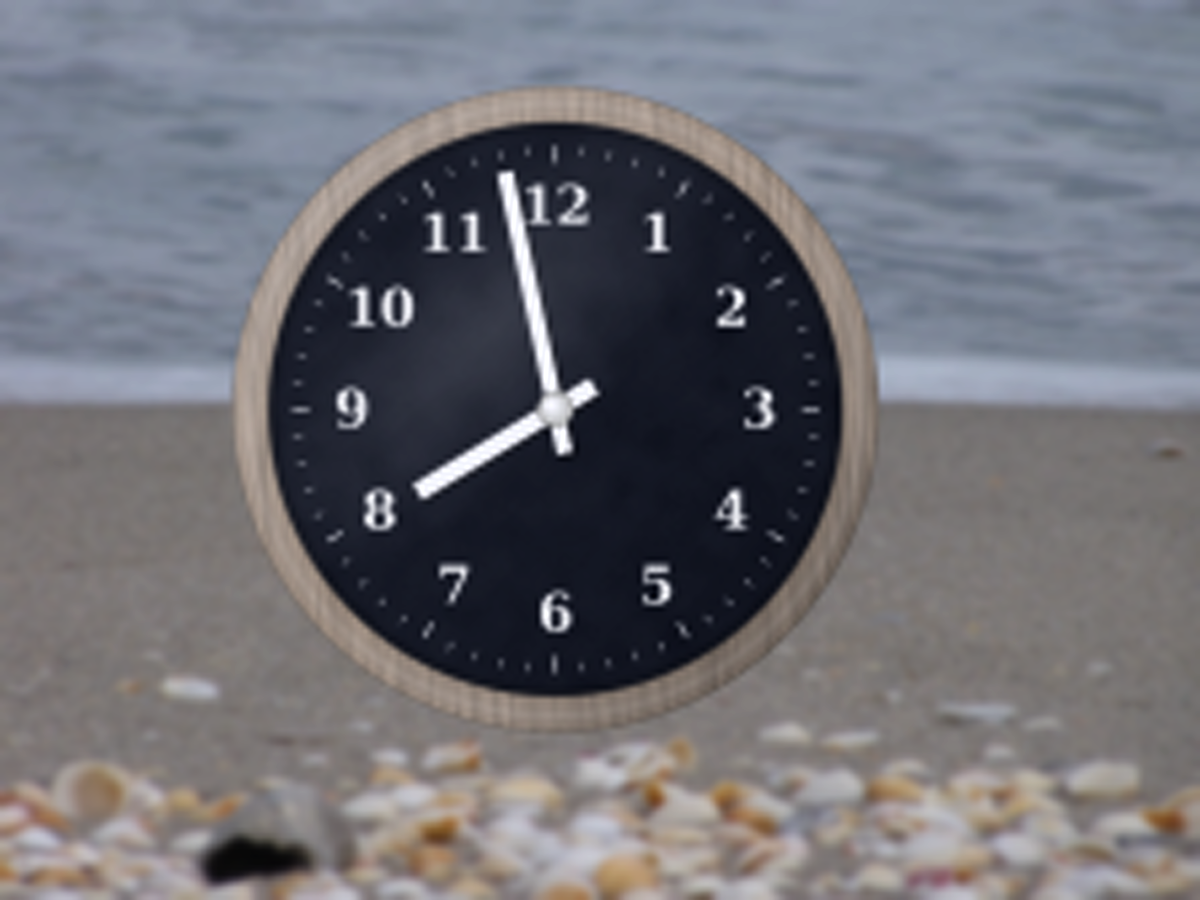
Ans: {"hour": 7, "minute": 58}
